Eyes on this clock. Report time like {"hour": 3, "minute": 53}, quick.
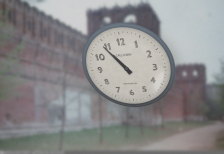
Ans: {"hour": 10, "minute": 54}
